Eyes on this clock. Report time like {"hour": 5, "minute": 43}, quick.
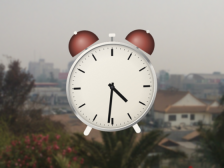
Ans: {"hour": 4, "minute": 31}
